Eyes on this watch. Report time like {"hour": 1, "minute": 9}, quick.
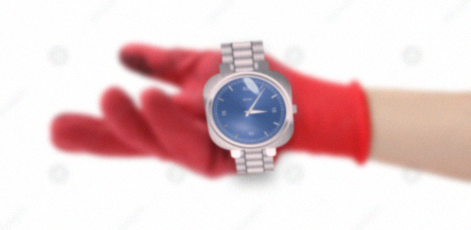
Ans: {"hour": 3, "minute": 6}
